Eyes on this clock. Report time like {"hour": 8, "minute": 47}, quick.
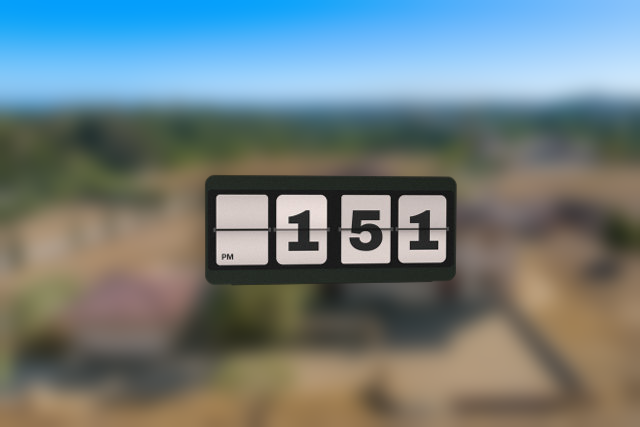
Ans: {"hour": 1, "minute": 51}
